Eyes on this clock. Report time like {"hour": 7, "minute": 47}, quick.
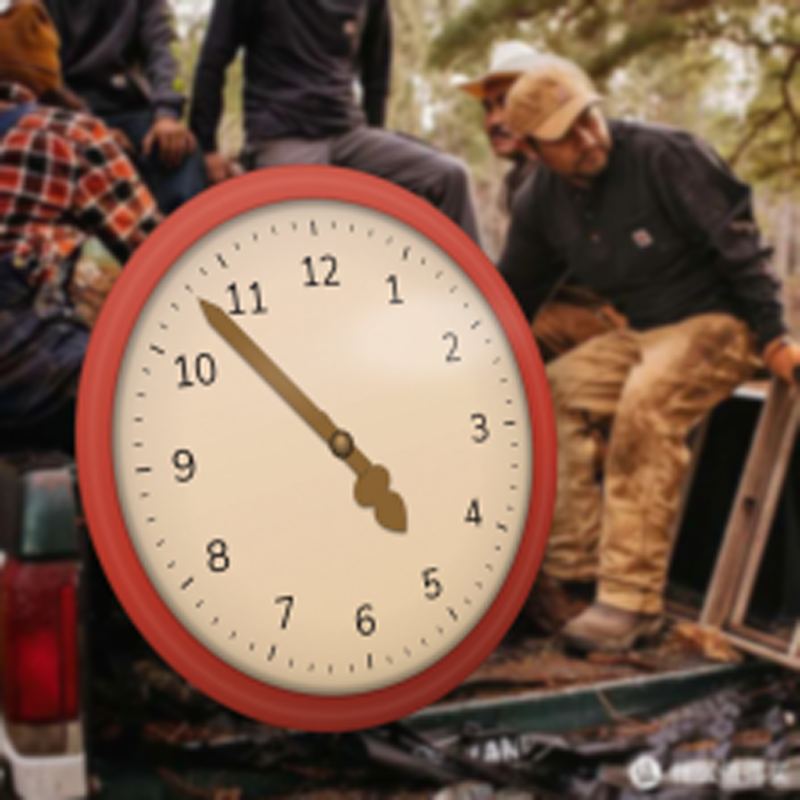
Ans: {"hour": 4, "minute": 53}
